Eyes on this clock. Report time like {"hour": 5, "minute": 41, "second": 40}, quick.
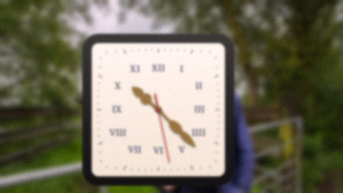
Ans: {"hour": 10, "minute": 22, "second": 28}
